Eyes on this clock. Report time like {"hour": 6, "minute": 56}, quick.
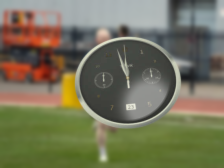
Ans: {"hour": 11, "minute": 58}
